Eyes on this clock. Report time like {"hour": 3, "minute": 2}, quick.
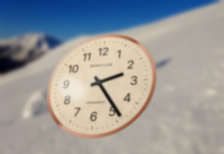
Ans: {"hour": 2, "minute": 24}
